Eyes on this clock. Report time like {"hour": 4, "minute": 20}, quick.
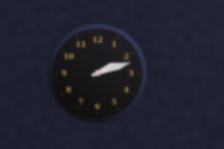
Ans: {"hour": 2, "minute": 12}
